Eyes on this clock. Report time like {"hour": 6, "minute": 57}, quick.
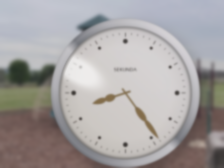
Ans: {"hour": 8, "minute": 24}
